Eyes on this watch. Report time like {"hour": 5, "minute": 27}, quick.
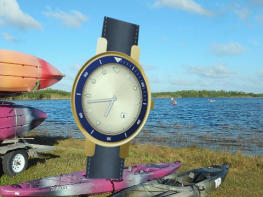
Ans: {"hour": 6, "minute": 43}
